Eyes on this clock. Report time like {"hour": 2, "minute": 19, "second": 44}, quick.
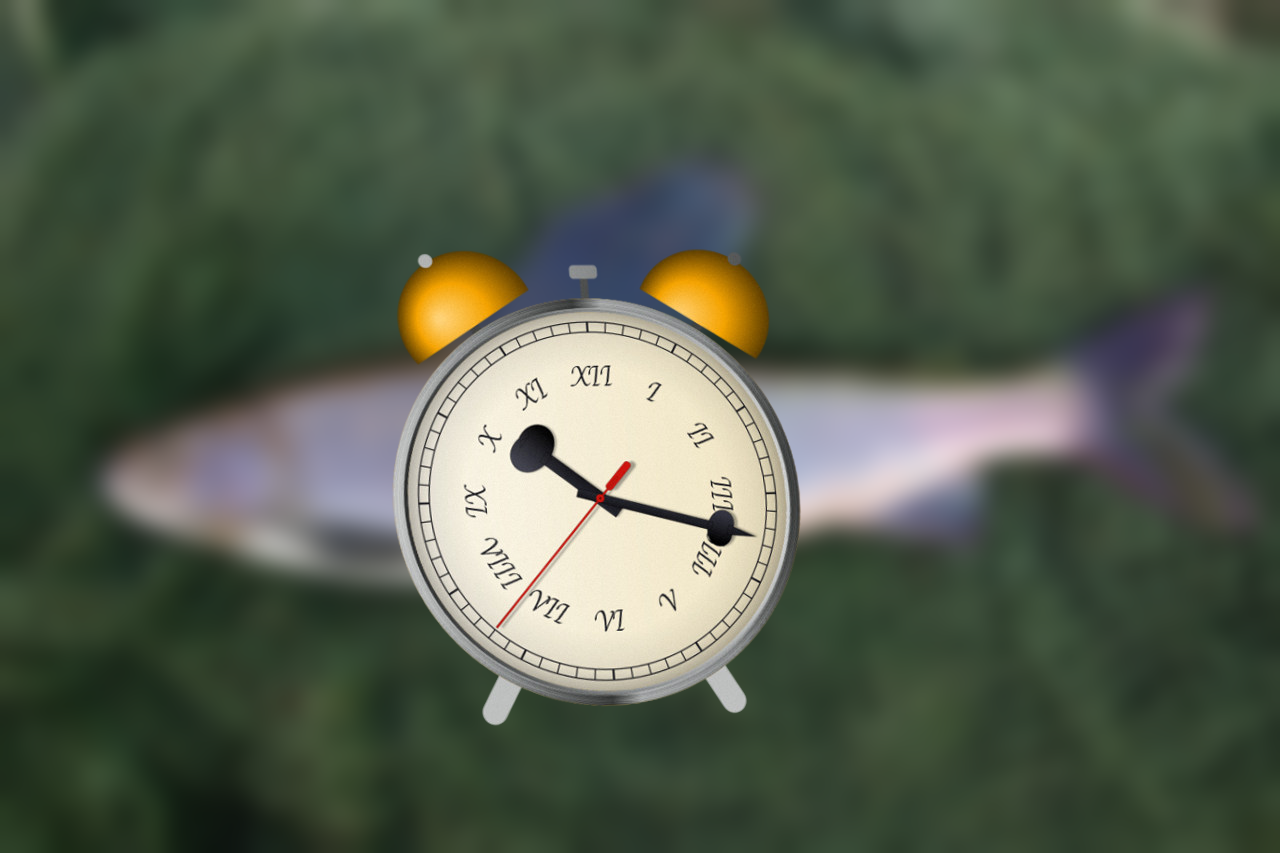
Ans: {"hour": 10, "minute": 17, "second": 37}
